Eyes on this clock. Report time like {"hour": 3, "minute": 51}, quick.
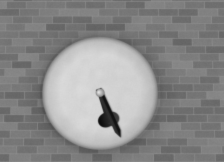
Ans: {"hour": 5, "minute": 26}
